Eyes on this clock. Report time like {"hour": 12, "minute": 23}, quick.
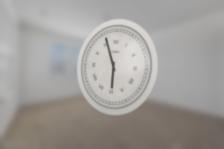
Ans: {"hour": 5, "minute": 56}
